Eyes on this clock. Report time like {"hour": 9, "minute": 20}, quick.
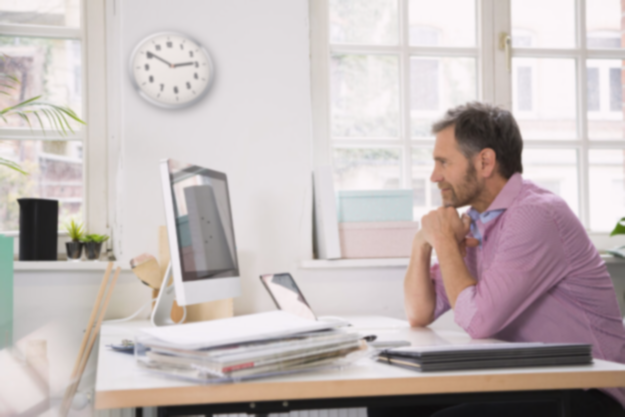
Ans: {"hour": 2, "minute": 51}
